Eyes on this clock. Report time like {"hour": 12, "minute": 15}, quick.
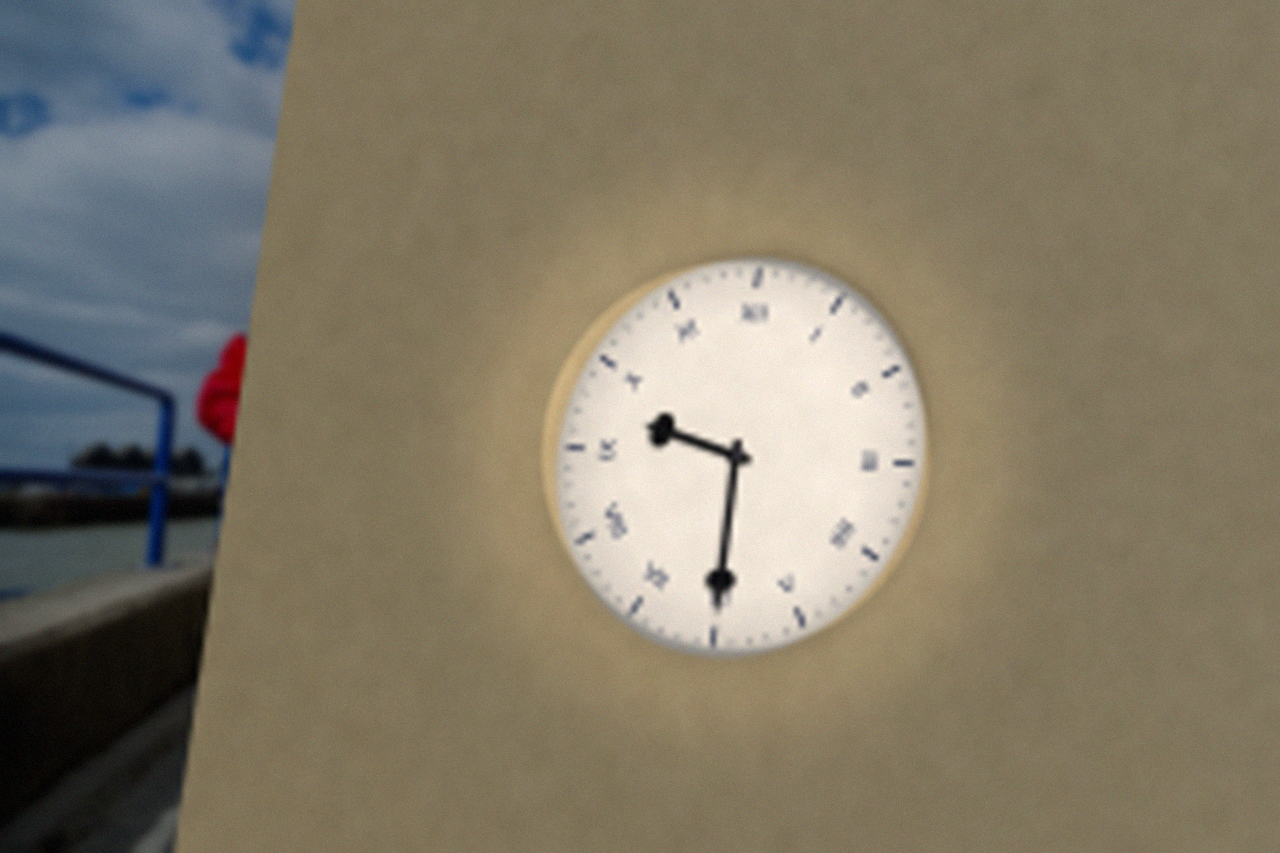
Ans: {"hour": 9, "minute": 30}
